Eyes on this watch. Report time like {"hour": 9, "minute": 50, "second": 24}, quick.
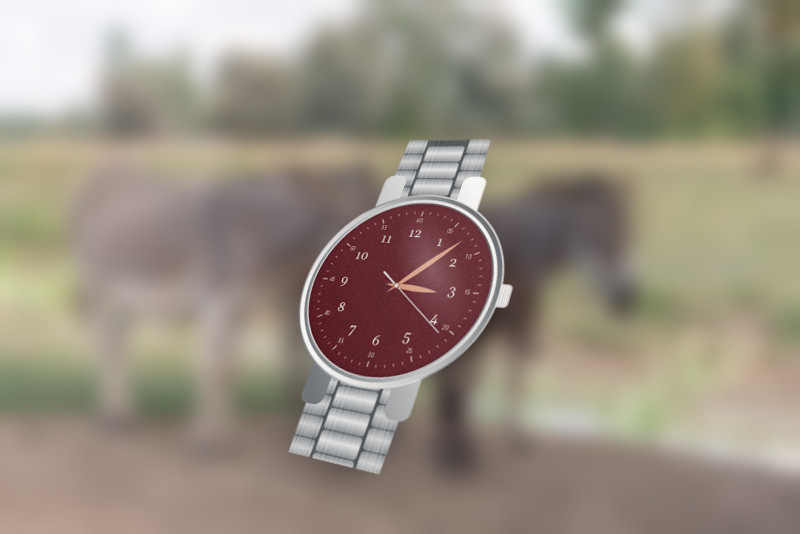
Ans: {"hour": 3, "minute": 7, "second": 21}
